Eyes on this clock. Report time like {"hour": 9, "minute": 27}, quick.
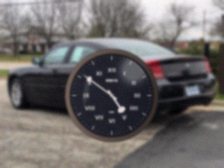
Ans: {"hour": 4, "minute": 51}
